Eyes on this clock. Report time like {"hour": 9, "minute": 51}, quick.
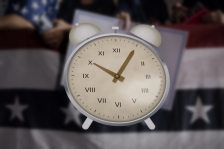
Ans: {"hour": 10, "minute": 5}
